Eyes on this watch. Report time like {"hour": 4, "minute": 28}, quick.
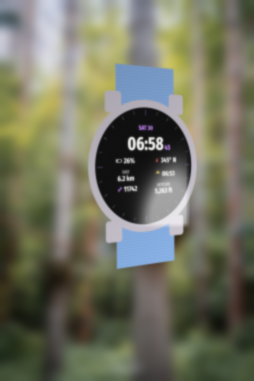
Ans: {"hour": 6, "minute": 58}
